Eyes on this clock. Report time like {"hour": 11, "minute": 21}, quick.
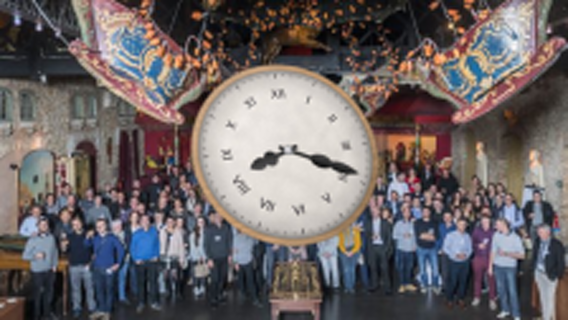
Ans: {"hour": 8, "minute": 19}
